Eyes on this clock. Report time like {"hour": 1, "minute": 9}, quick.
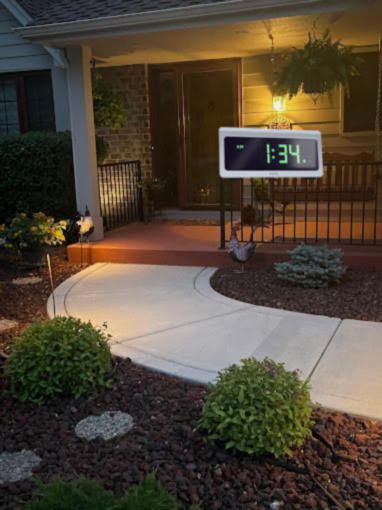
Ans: {"hour": 1, "minute": 34}
